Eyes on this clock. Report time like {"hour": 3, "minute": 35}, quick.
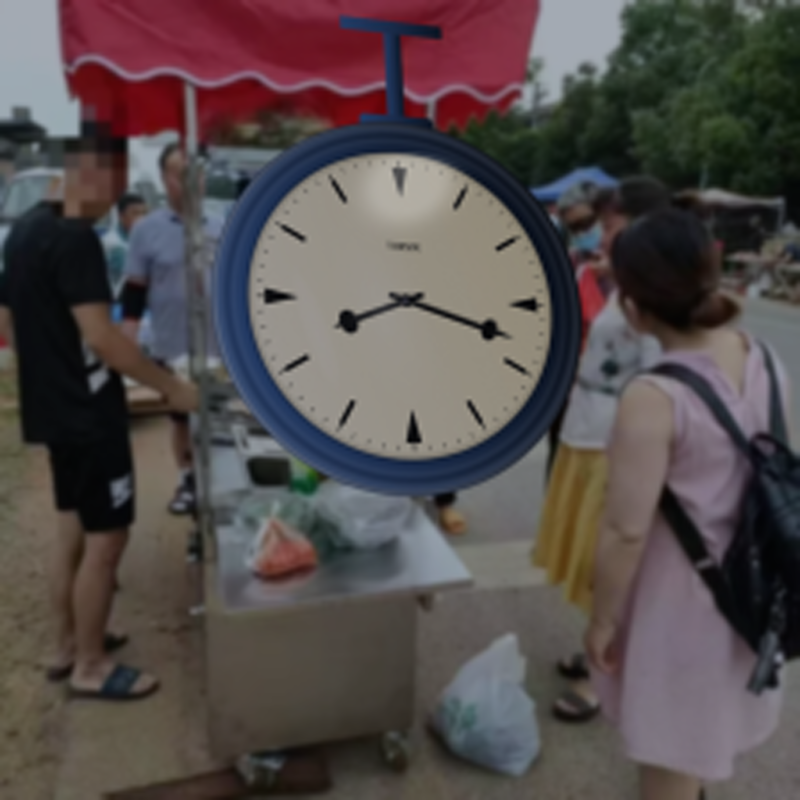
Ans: {"hour": 8, "minute": 18}
